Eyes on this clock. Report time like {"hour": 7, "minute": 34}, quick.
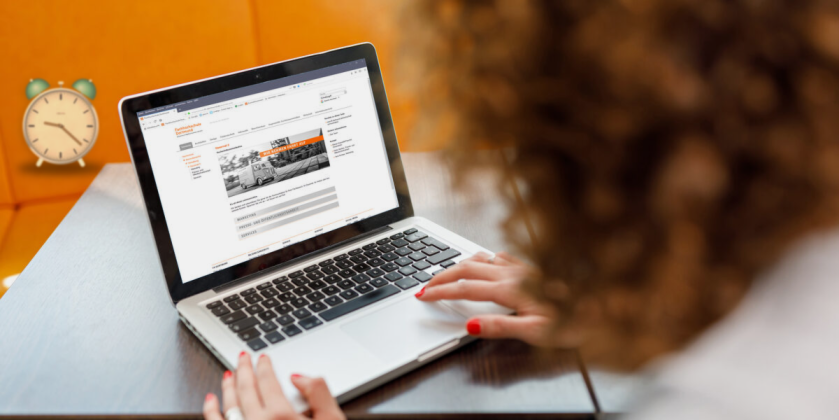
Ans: {"hour": 9, "minute": 22}
